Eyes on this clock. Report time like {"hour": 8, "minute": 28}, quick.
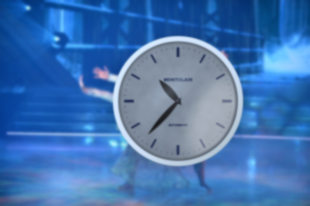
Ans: {"hour": 10, "minute": 37}
